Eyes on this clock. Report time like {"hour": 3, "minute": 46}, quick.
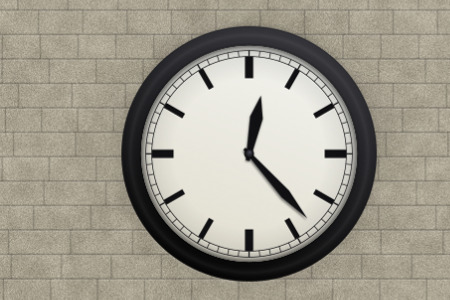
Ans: {"hour": 12, "minute": 23}
